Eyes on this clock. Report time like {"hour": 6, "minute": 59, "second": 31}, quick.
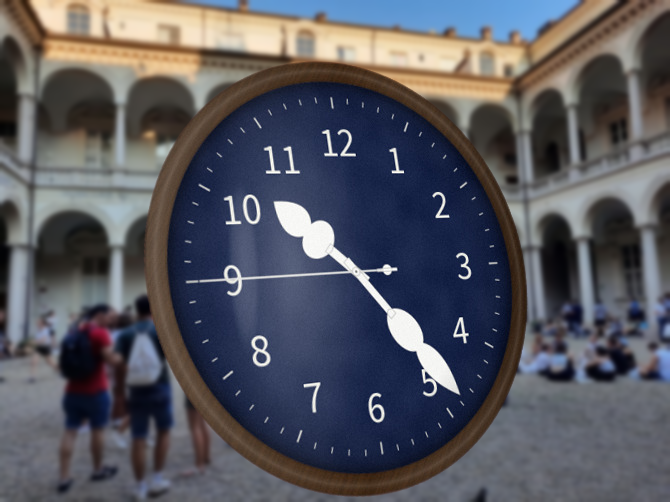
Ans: {"hour": 10, "minute": 23, "second": 45}
